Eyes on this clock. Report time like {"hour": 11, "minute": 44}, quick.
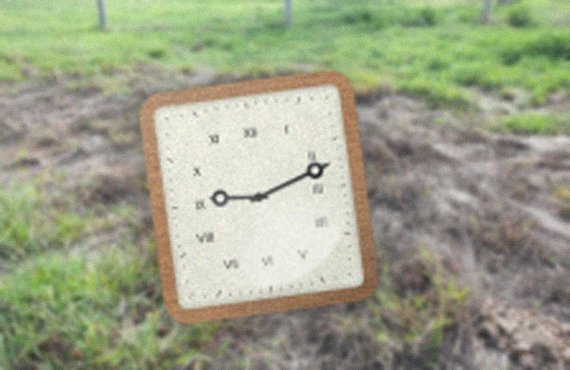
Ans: {"hour": 9, "minute": 12}
